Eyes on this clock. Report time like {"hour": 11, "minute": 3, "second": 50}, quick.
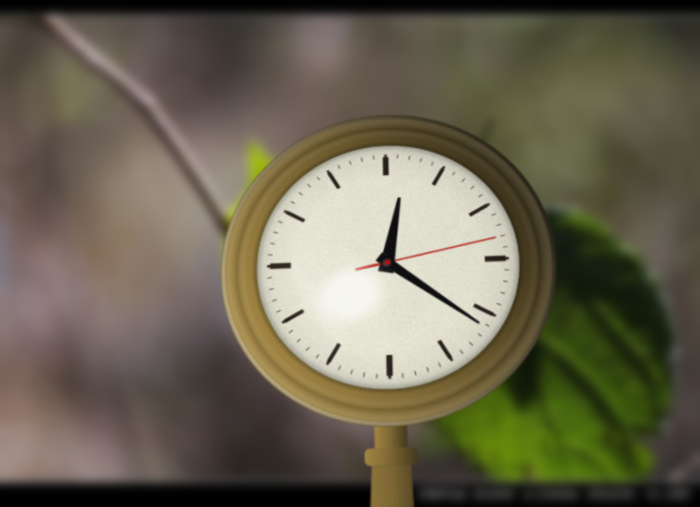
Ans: {"hour": 12, "minute": 21, "second": 13}
